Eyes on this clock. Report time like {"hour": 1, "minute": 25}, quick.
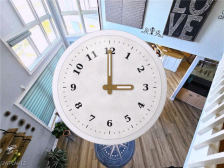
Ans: {"hour": 3, "minute": 0}
